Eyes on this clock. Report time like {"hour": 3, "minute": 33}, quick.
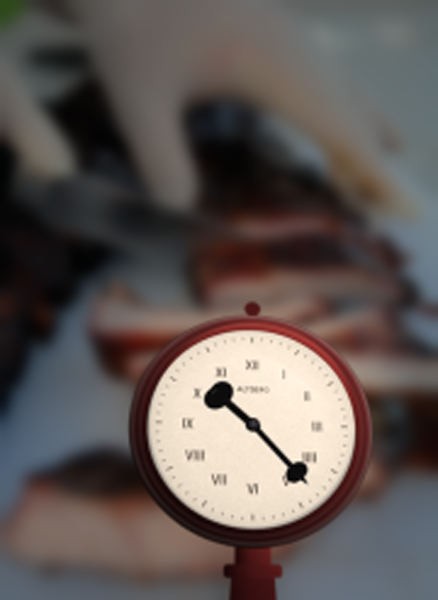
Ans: {"hour": 10, "minute": 23}
